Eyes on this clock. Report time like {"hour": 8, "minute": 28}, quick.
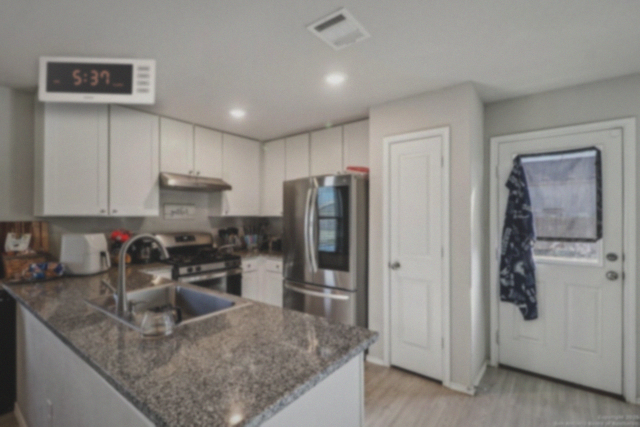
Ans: {"hour": 5, "minute": 37}
